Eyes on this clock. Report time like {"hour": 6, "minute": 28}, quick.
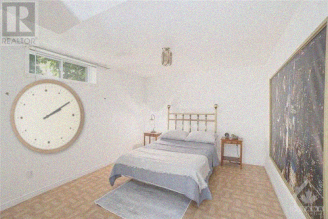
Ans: {"hour": 2, "minute": 10}
